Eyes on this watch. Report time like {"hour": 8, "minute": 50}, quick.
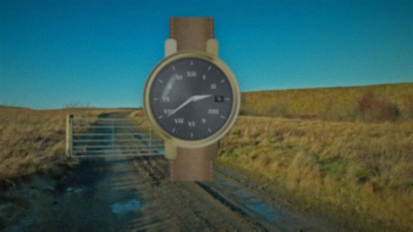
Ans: {"hour": 2, "minute": 39}
